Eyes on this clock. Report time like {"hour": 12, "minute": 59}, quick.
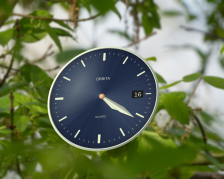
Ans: {"hour": 4, "minute": 21}
